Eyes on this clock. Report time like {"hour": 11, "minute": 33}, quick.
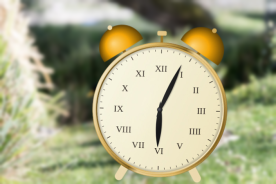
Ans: {"hour": 6, "minute": 4}
